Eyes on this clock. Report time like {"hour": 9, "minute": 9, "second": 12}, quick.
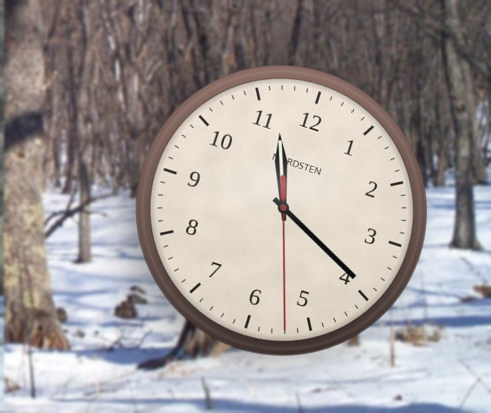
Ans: {"hour": 11, "minute": 19, "second": 27}
